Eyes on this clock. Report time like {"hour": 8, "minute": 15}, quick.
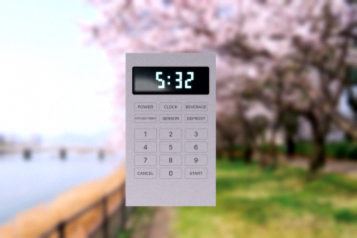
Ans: {"hour": 5, "minute": 32}
